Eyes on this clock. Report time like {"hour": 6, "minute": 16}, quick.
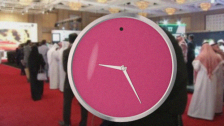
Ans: {"hour": 9, "minute": 26}
